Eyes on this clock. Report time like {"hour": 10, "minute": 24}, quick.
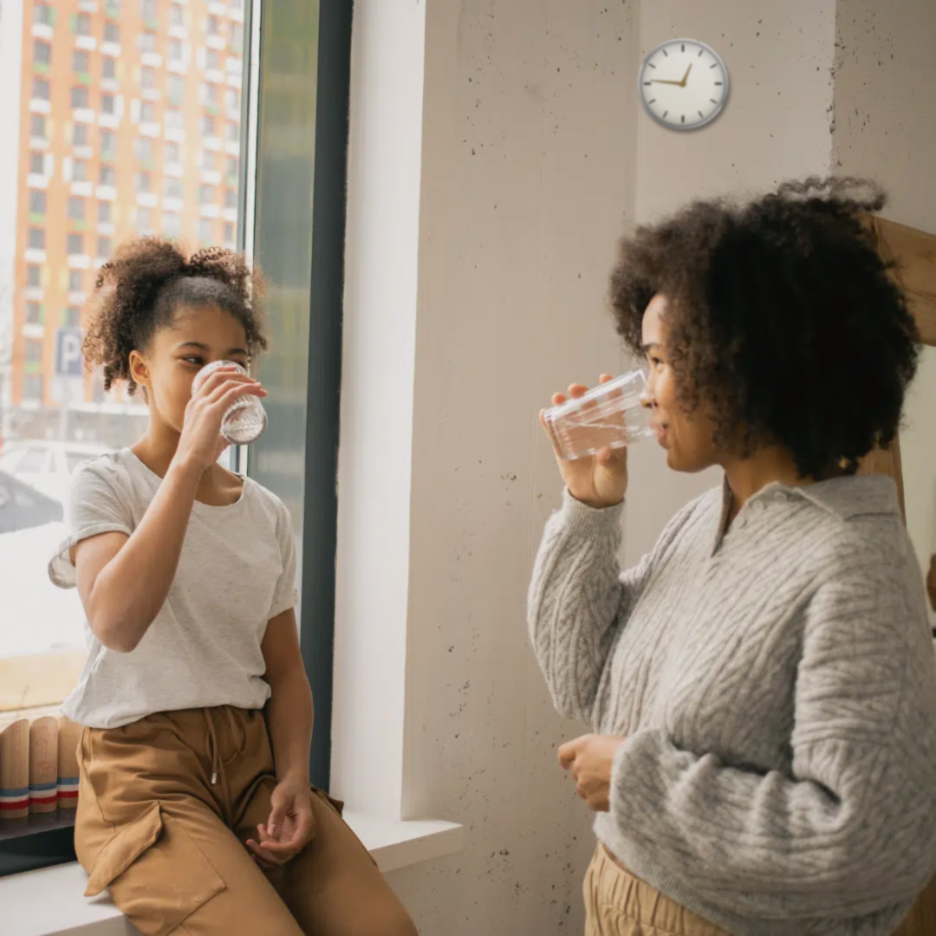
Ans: {"hour": 12, "minute": 46}
